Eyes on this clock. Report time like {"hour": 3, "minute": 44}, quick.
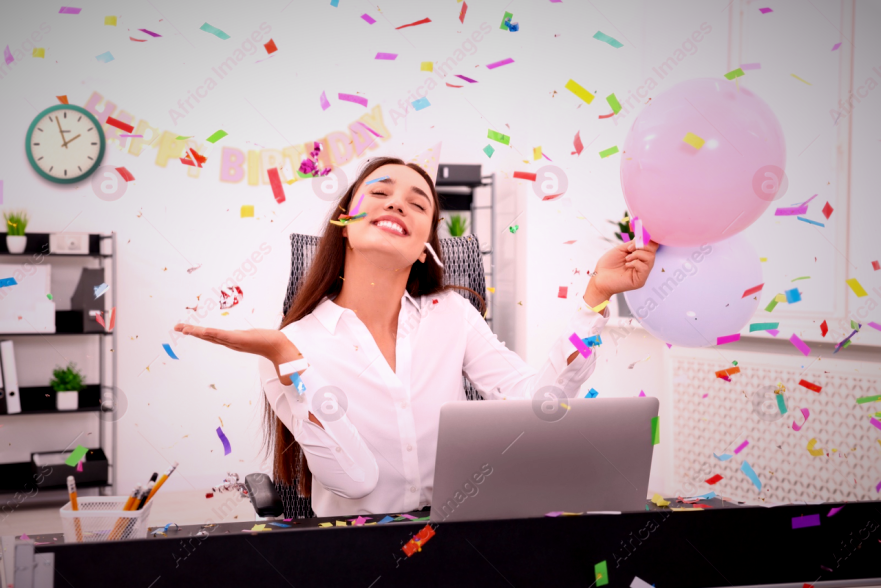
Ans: {"hour": 1, "minute": 57}
